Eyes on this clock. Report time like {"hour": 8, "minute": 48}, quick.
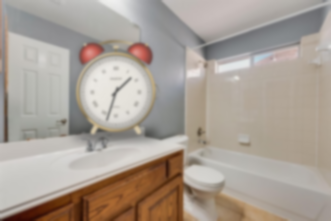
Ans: {"hour": 1, "minute": 33}
